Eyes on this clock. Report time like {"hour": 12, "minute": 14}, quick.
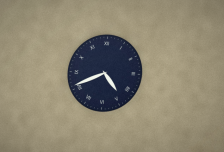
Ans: {"hour": 4, "minute": 41}
